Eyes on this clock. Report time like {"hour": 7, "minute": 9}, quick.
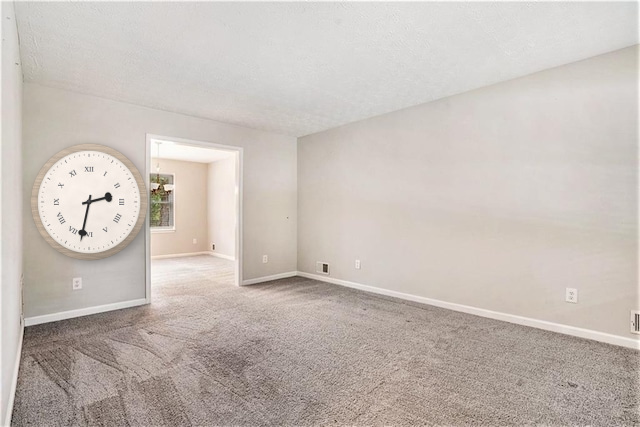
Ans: {"hour": 2, "minute": 32}
